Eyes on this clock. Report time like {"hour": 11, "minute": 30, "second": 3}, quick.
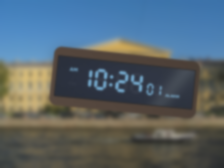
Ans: {"hour": 10, "minute": 24, "second": 1}
